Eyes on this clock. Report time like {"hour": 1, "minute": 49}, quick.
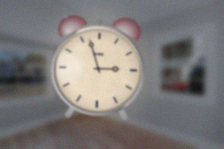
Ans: {"hour": 2, "minute": 57}
